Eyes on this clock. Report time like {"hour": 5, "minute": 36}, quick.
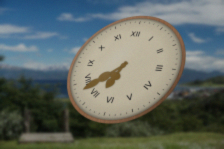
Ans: {"hour": 6, "minute": 38}
